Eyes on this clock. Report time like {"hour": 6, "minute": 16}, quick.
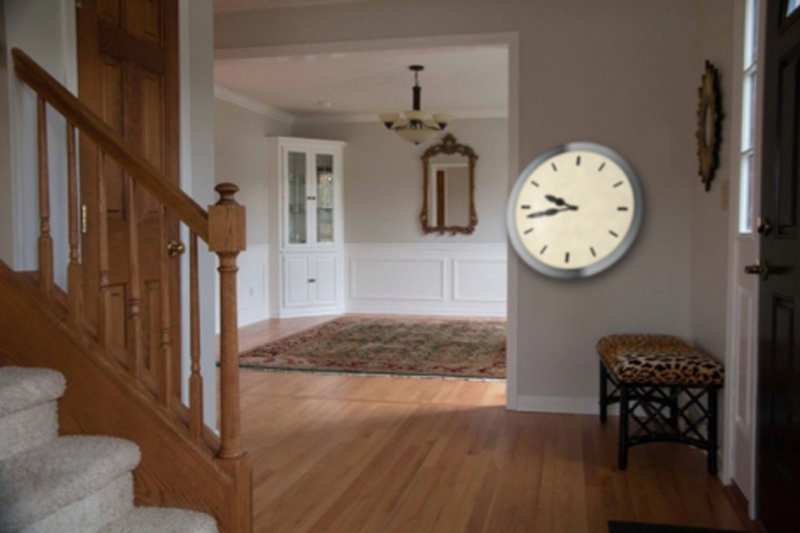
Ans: {"hour": 9, "minute": 43}
